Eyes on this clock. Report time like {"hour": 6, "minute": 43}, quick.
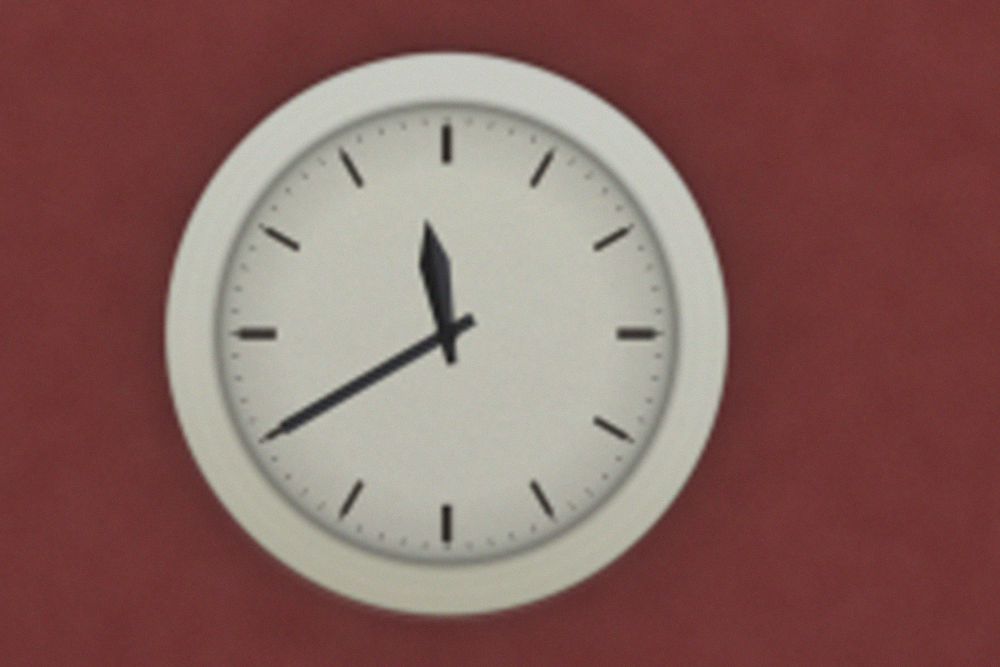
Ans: {"hour": 11, "minute": 40}
